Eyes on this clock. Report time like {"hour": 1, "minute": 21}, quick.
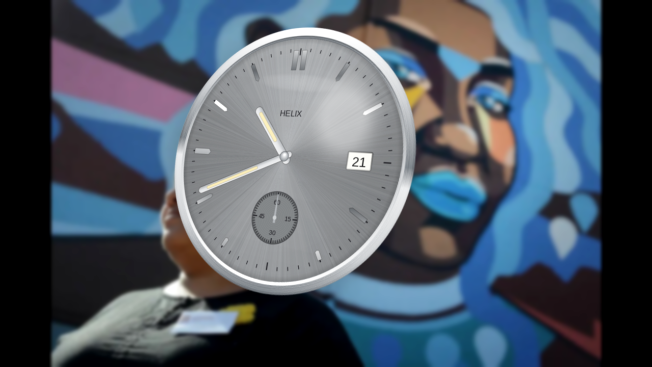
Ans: {"hour": 10, "minute": 41}
